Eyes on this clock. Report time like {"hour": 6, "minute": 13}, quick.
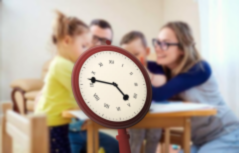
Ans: {"hour": 4, "minute": 47}
